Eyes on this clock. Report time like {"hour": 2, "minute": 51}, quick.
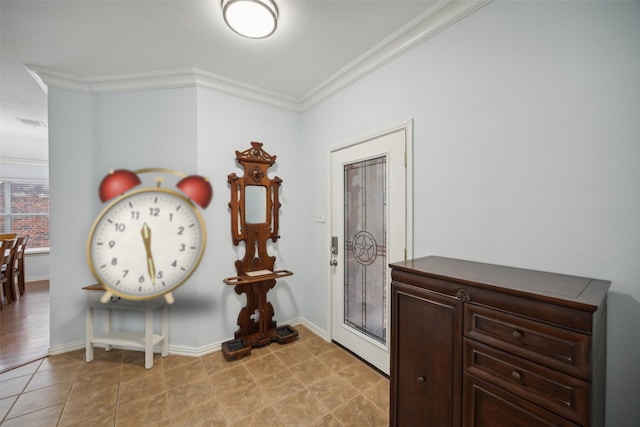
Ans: {"hour": 11, "minute": 27}
